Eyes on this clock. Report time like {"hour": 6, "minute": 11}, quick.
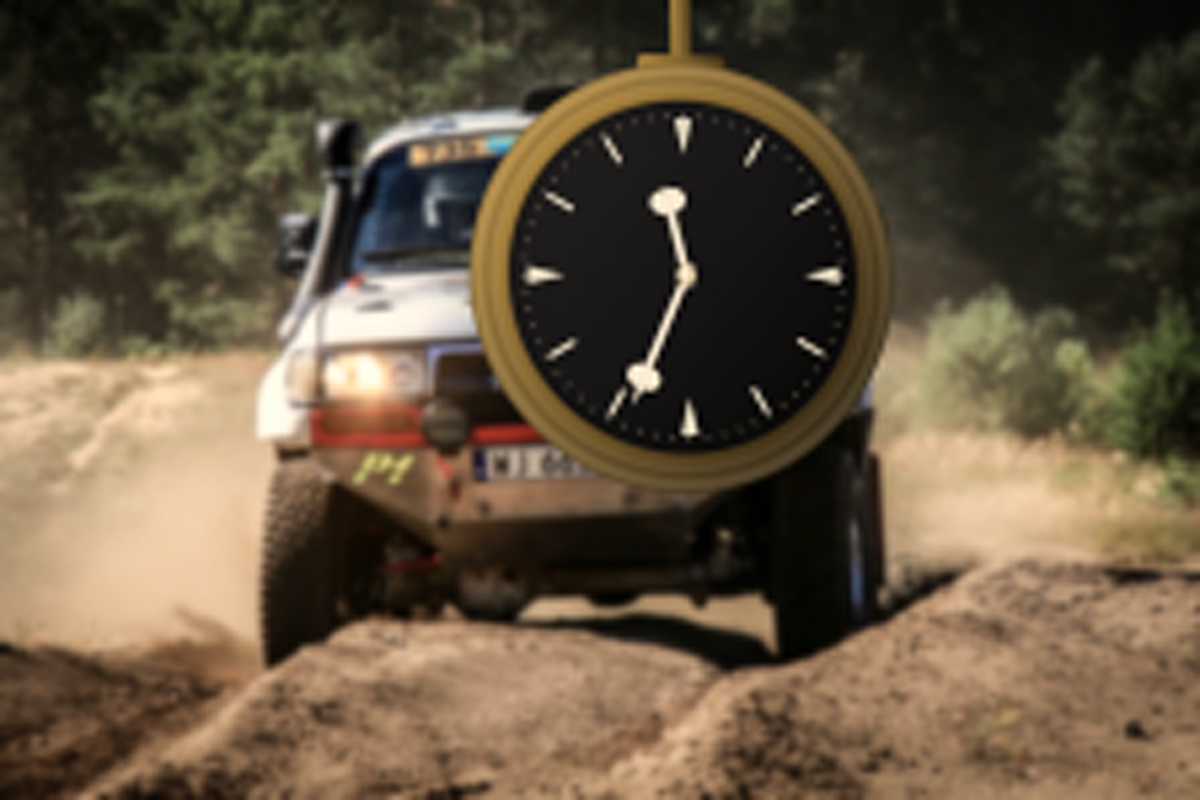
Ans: {"hour": 11, "minute": 34}
